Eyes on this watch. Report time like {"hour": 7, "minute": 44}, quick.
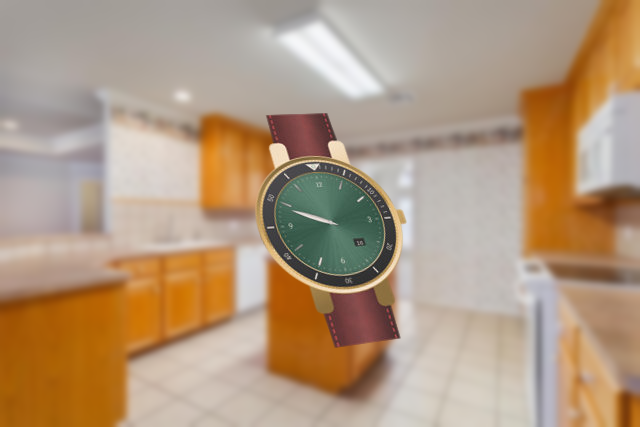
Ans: {"hour": 9, "minute": 49}
